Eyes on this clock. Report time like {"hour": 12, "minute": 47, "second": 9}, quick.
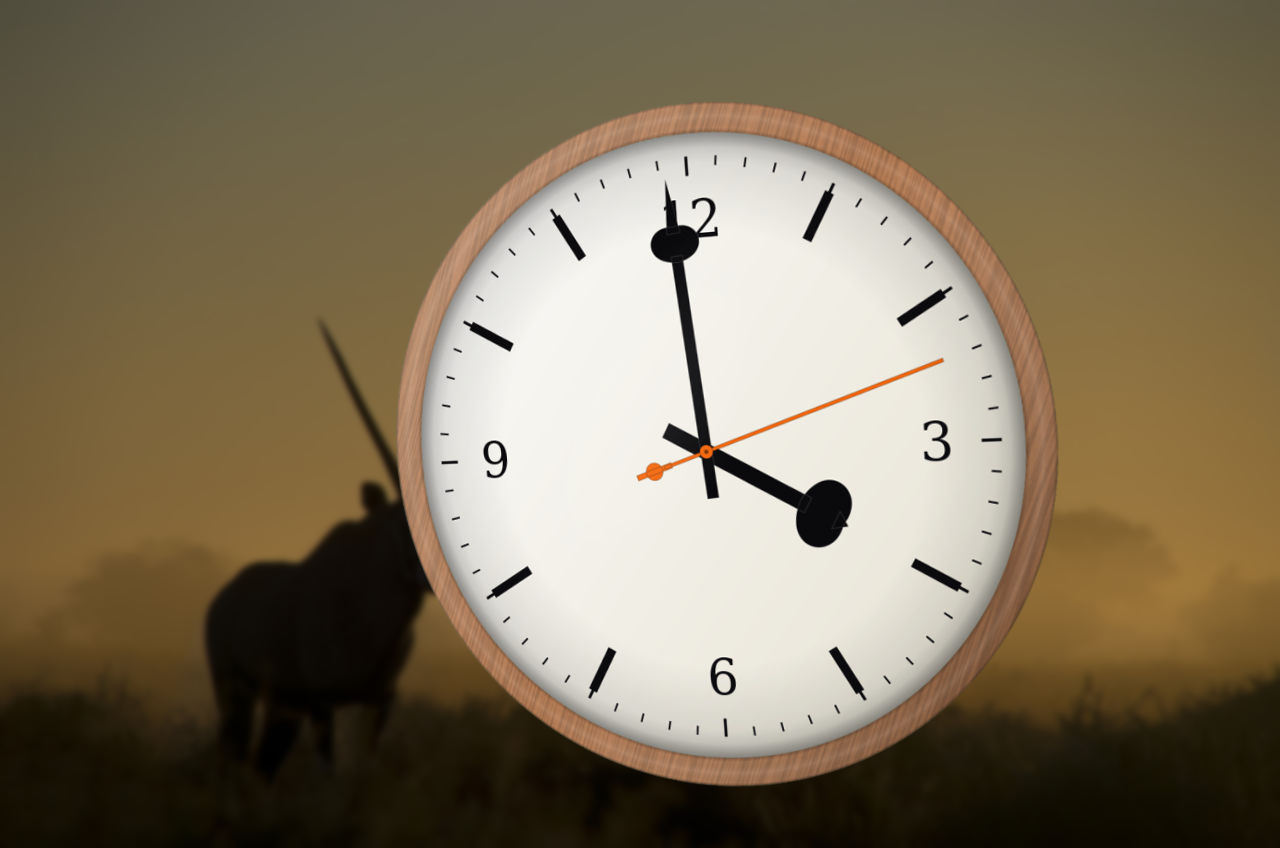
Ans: {"hour": 3, "minute": 59, "second": 12}
